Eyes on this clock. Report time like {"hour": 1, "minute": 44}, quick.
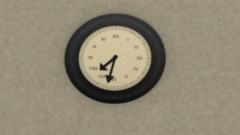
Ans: {"hour": 7, "minute": 32}
